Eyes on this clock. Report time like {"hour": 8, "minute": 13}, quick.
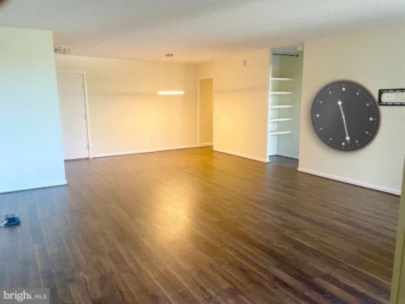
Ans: {"hour": 11, "minute": 28}
